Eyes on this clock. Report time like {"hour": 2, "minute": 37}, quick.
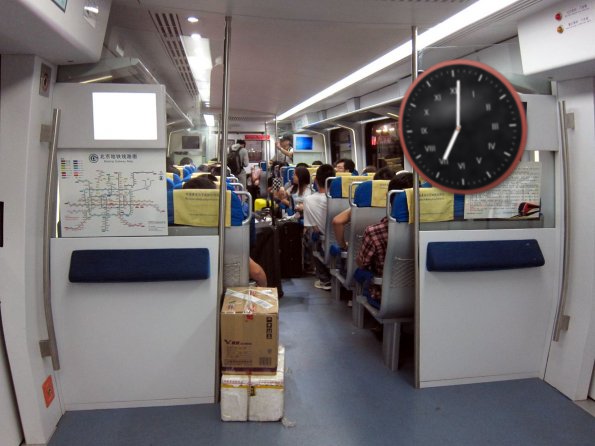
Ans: {"hour": 7, "minute": 1}
